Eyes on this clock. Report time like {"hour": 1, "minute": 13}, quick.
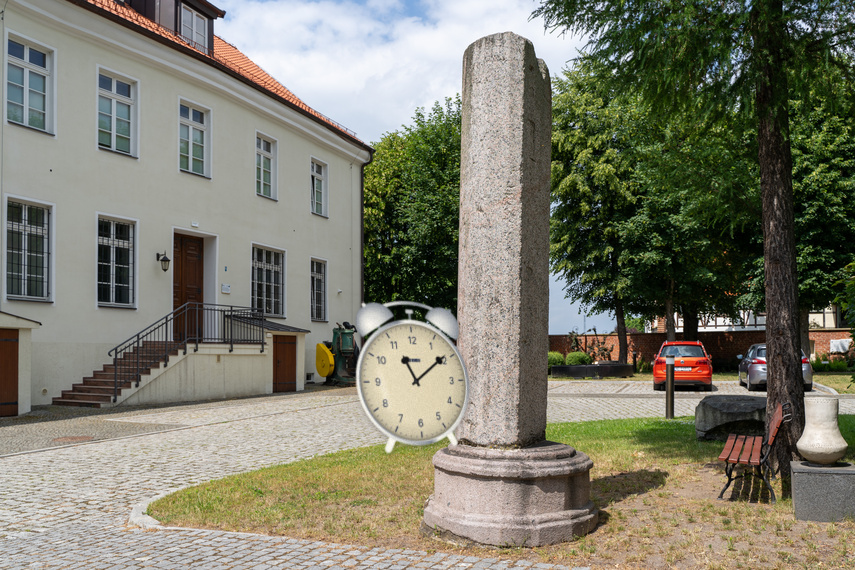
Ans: {"hour": 11, "minute": 9}
